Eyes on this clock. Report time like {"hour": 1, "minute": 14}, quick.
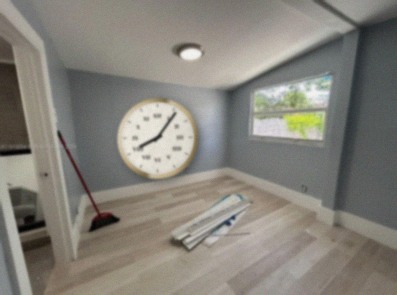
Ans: {"hour": 8, "minute": 6}
